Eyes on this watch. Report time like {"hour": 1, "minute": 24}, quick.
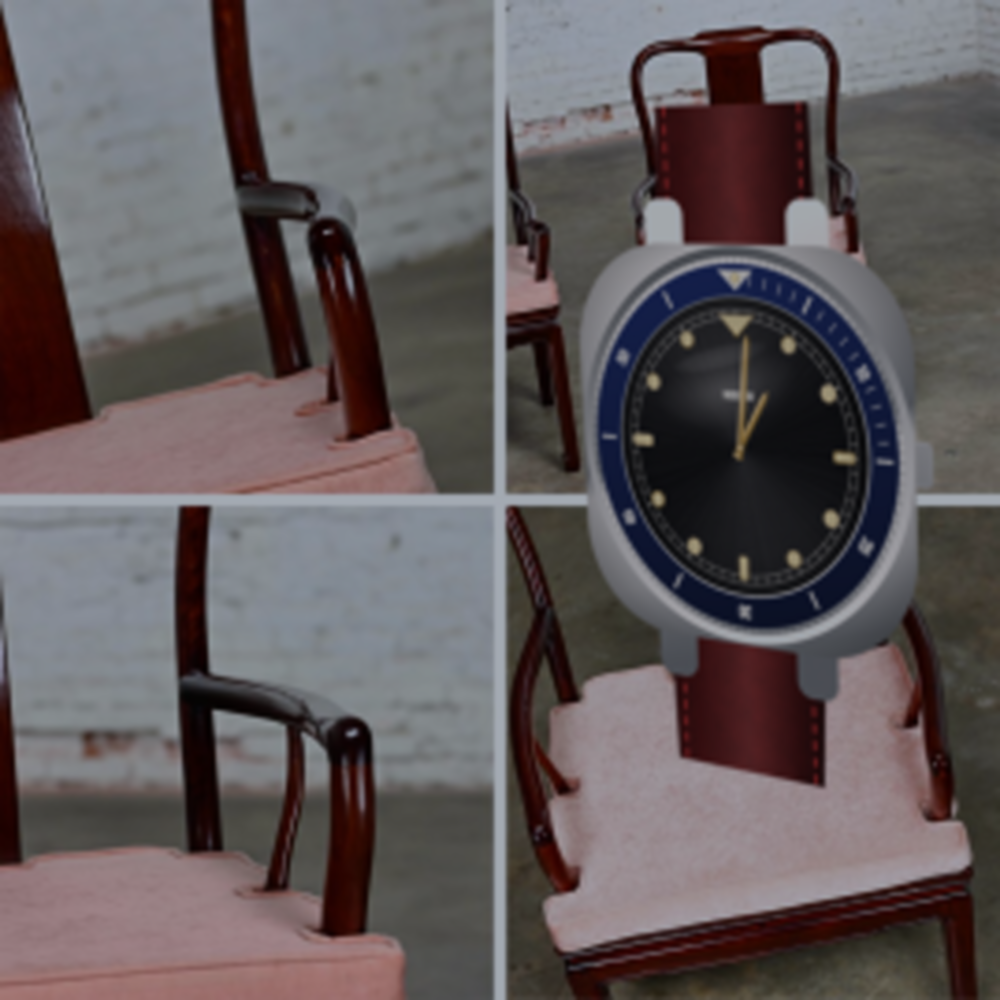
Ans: {"hour": 1, "minute": 1}
